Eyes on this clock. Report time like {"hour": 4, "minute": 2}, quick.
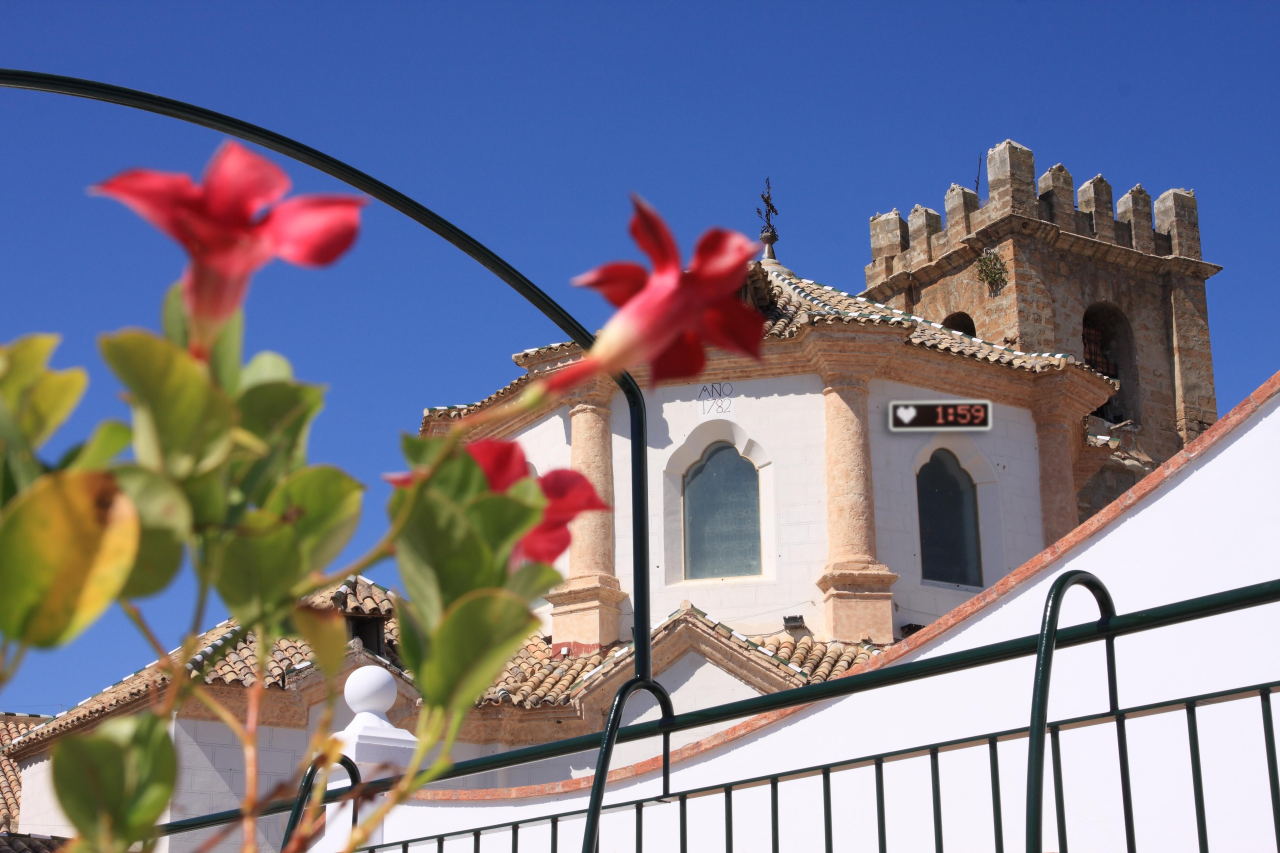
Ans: {"hour": 1, "minute": 59}
